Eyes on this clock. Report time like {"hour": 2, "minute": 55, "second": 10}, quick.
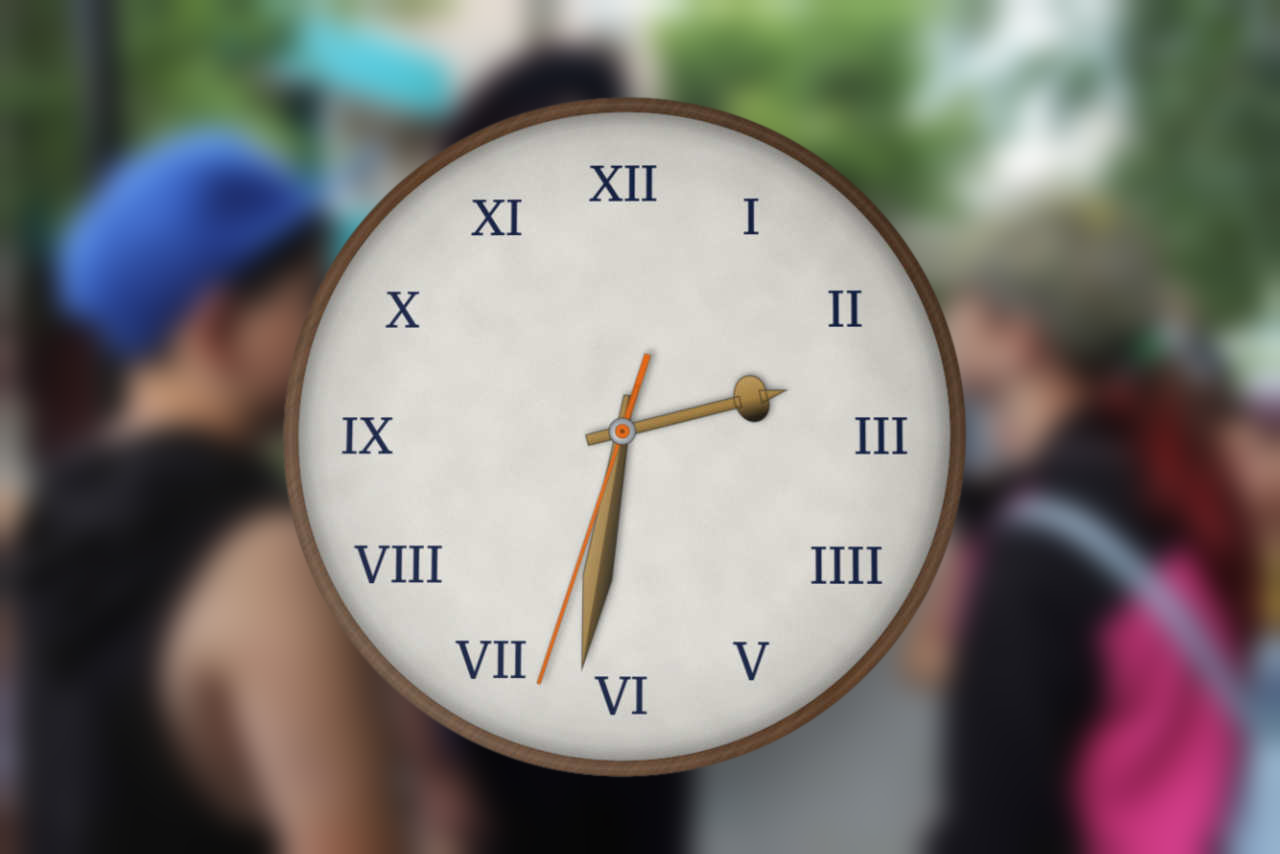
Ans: {"hour": 2, "minute": 31, "second": 33}
